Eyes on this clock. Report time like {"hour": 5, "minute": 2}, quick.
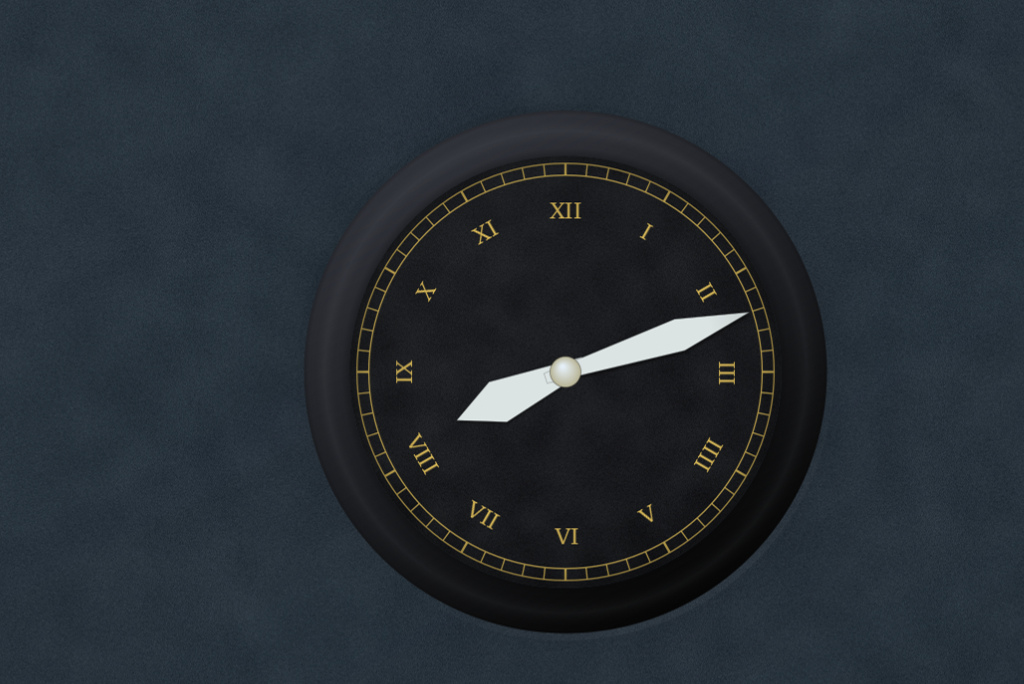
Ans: {"hour": 8, "minute": 12}
